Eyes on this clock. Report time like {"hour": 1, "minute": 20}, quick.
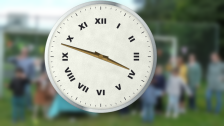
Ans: {"hour": 3, "minute": 48}
